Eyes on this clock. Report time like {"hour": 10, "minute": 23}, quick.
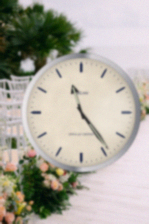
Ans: {"hour": 11, "minute": 24}
